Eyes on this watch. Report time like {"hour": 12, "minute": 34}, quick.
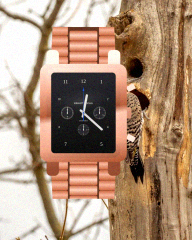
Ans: {"hour": 12, "minute": 22}
